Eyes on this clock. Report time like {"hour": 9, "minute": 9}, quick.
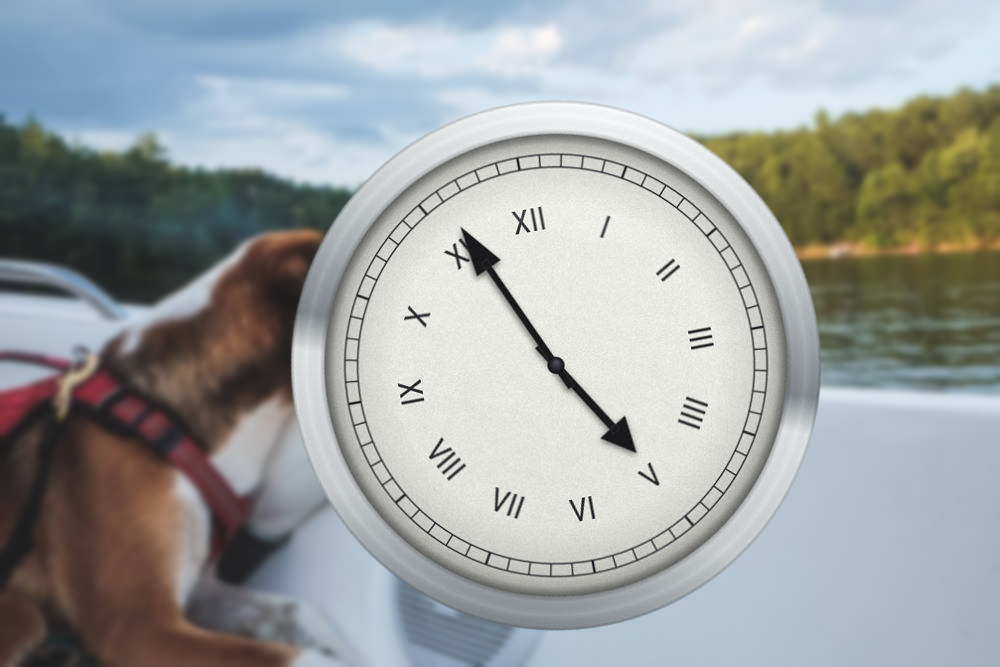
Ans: {"hour": 4, "minute": 56}
